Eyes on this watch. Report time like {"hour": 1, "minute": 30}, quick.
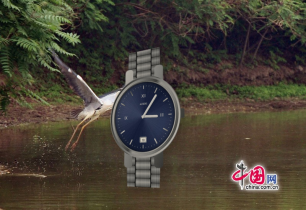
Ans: {"hour": 3, "minute": 6}
